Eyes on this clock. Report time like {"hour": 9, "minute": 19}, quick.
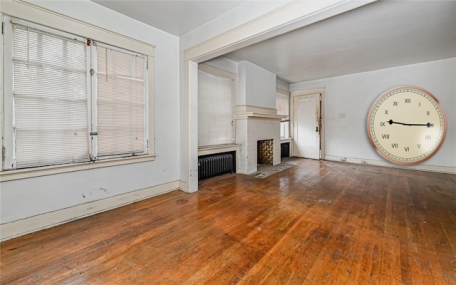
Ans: {"hour": 9, "minute": 15}
